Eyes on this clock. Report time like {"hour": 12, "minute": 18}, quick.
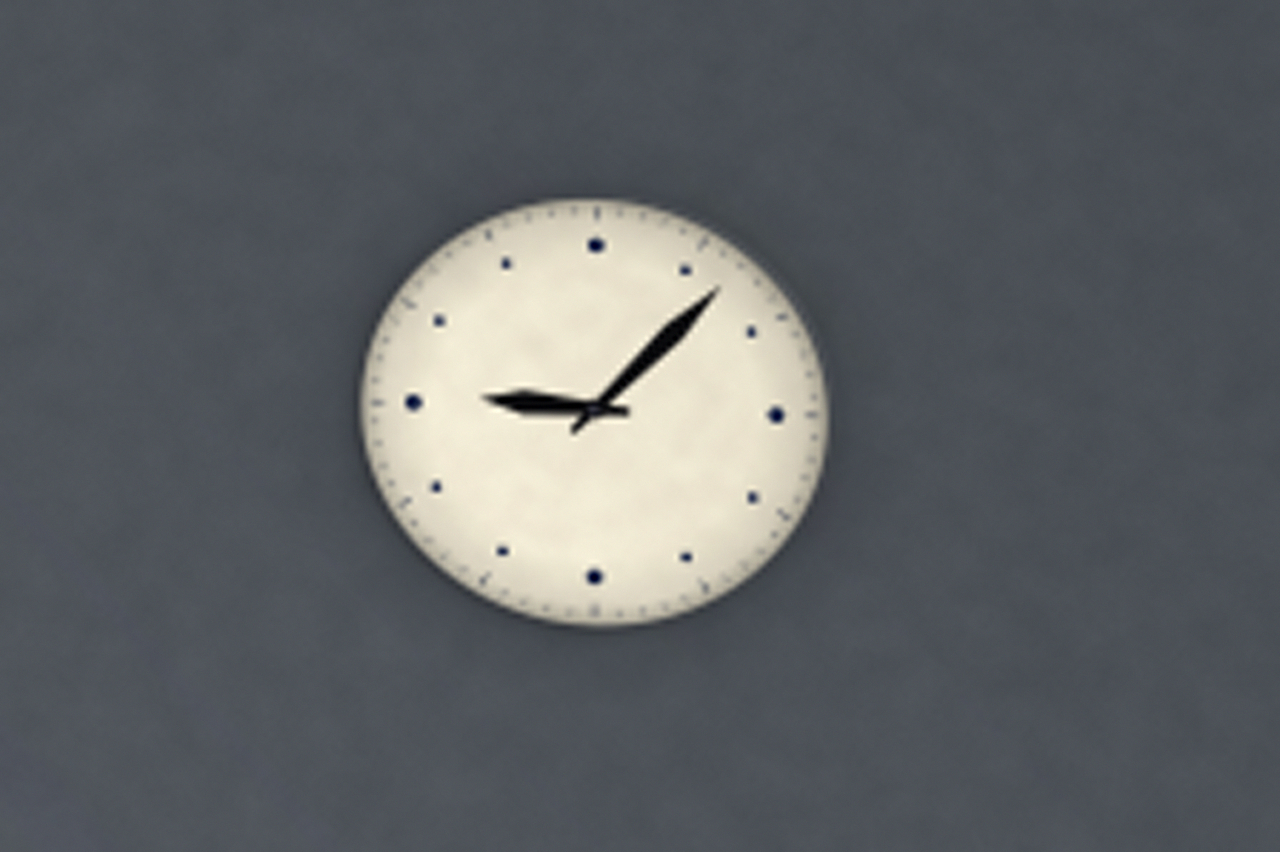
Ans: {"hour": 9, "minute": 7}
